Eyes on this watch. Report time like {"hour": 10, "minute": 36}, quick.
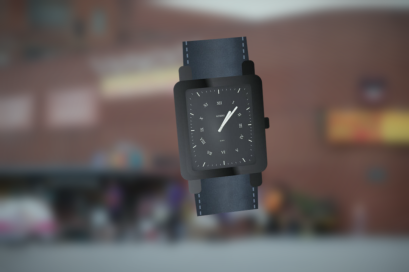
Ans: {"hour": 1, "minute": 7}
